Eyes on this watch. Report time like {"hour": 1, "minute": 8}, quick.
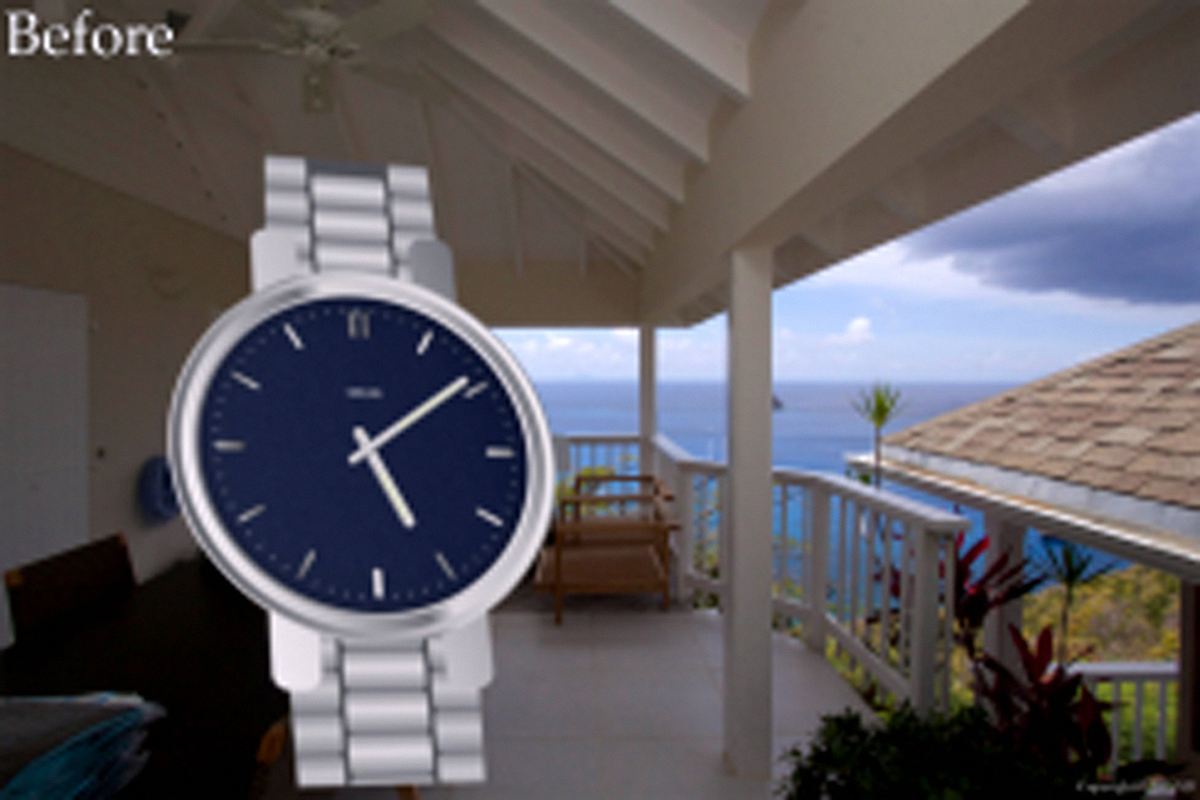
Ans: {"hour": 5, "minute": 9}
